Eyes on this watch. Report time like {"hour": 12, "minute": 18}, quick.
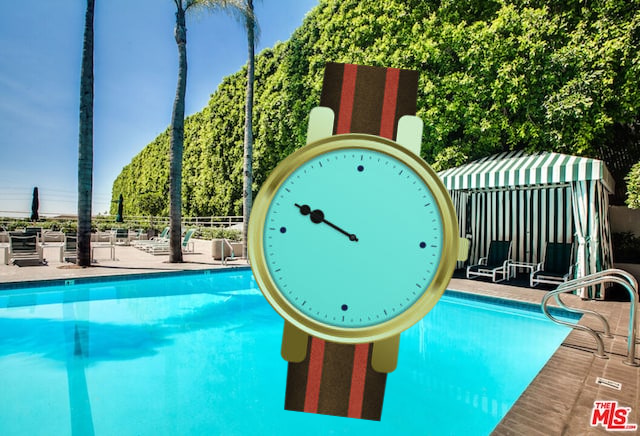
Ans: {"hour": 9, "minute": 49}
